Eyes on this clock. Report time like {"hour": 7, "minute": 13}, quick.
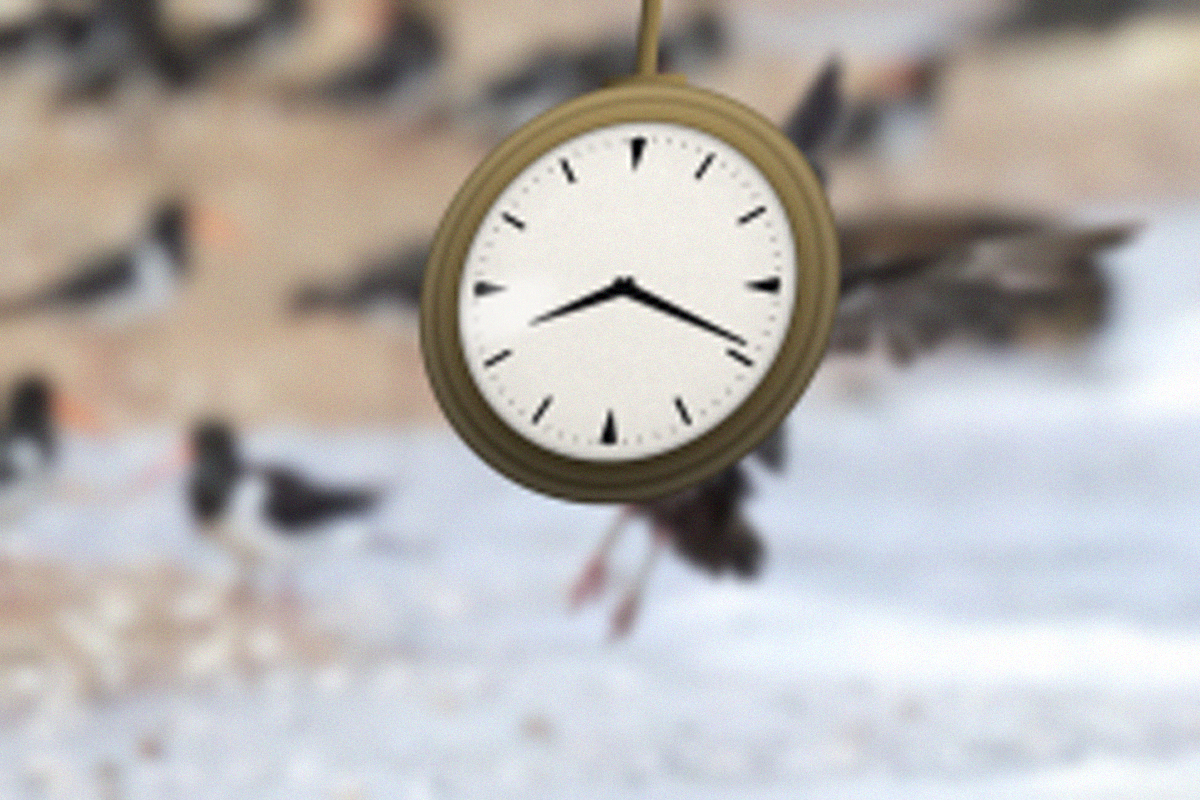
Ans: {"hour": 8, "minute": 19}
